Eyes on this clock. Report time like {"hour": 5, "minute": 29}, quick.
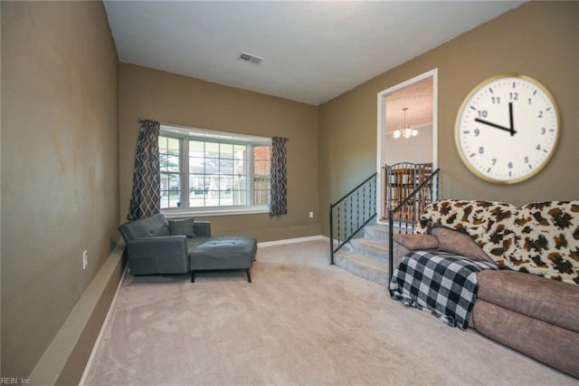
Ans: {"hour": 11, "minute": 48}
